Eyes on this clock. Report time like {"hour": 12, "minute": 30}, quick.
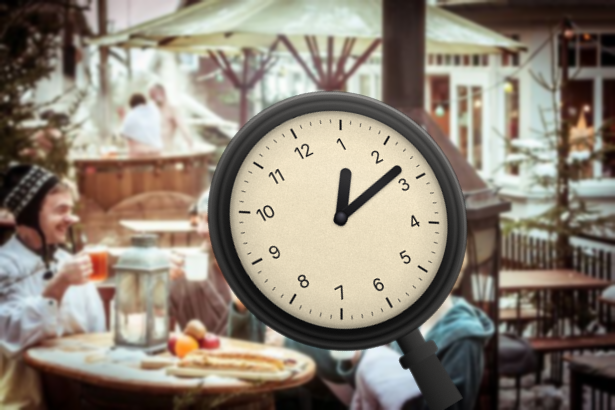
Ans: {"hour": 1, "minute": 13}
